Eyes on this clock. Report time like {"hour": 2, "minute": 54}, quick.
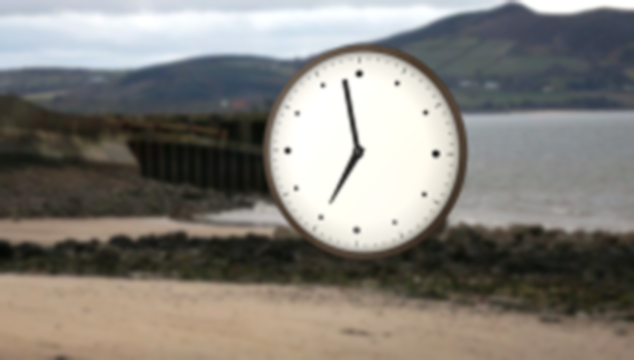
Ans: {"hour": 6, "minute": 58}
